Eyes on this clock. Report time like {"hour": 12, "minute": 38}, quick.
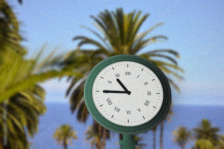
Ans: {"hour": 10, "minute": 45}
